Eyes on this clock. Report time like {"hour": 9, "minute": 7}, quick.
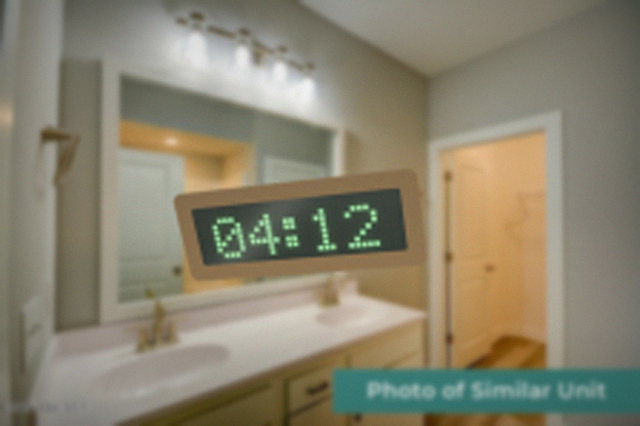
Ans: {"hour": 4, "minute": 12}
